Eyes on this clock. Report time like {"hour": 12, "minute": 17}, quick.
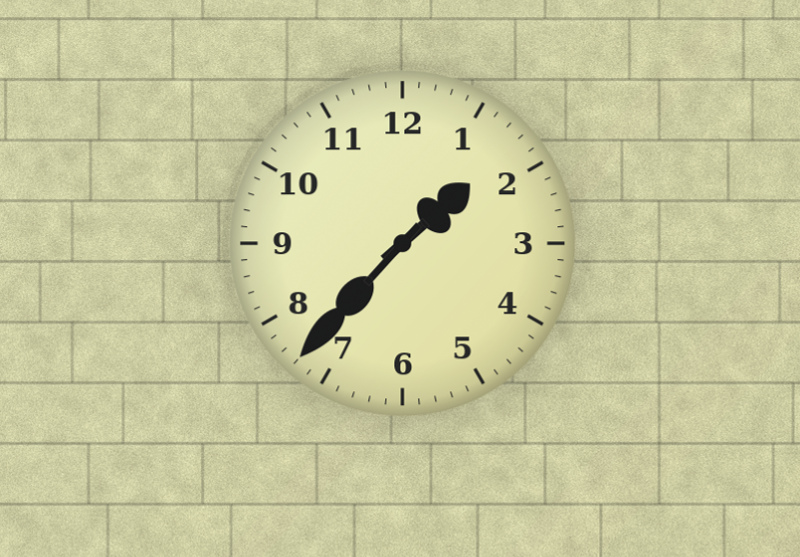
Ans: {"hour": 1, "minute": 37}
